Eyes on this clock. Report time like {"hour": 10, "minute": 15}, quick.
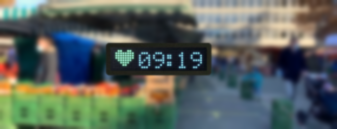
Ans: {"hour": 9, "minute": 19}
